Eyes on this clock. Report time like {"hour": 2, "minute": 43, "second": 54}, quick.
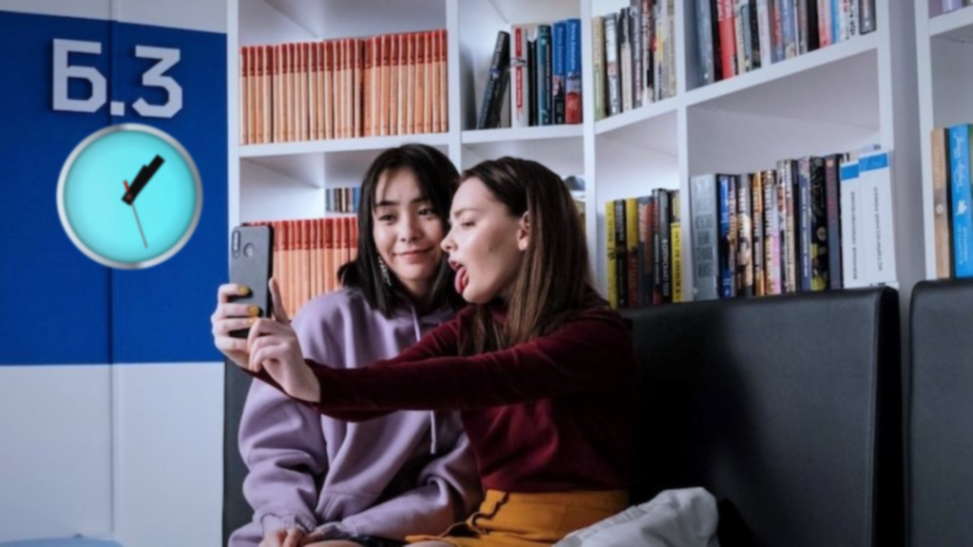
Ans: {"hour": 1, "minute": 6, "second": 27}
